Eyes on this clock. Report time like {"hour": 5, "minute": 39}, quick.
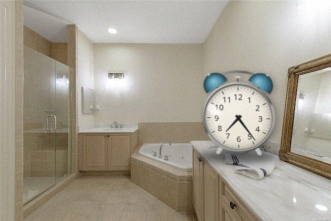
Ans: {"hour": 7, "minute": 24}
